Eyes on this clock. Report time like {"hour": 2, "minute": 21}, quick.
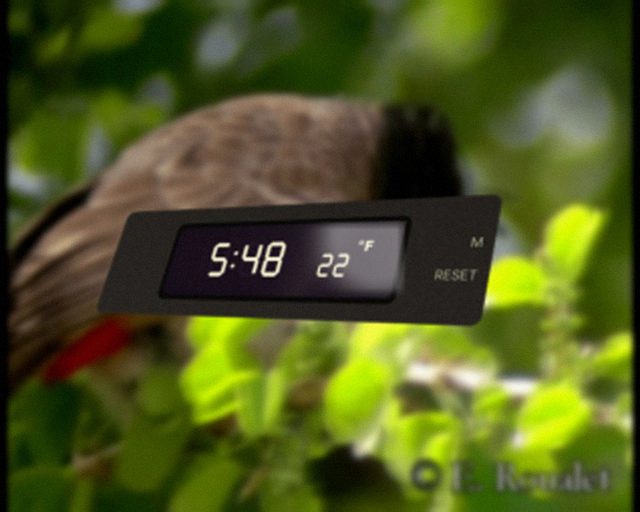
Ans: {"hour": 5, "minute": 48}
